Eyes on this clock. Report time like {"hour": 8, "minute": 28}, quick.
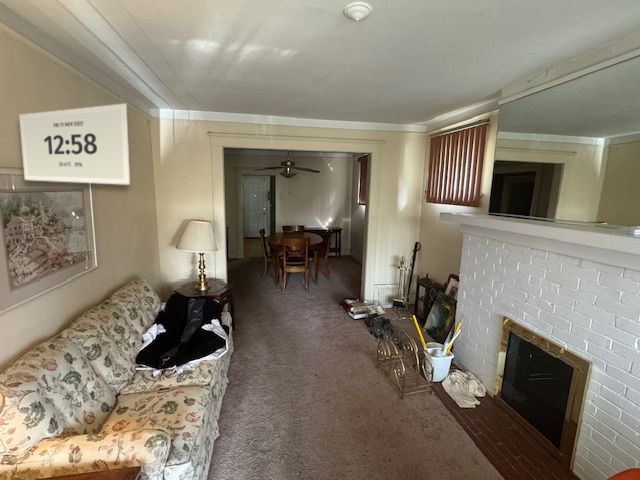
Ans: {"hour": 12, "minute": 58}
